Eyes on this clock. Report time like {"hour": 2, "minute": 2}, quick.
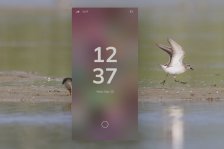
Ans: {"hour": 12, "minute": 37}
